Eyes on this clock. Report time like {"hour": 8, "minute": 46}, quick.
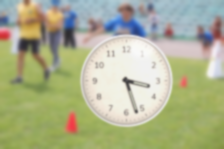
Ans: {"hour": 3, "minute": 27}
